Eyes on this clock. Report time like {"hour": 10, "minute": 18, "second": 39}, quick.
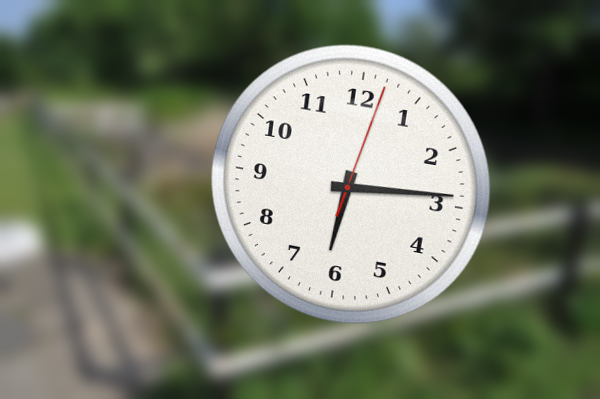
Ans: {"hour": 6, "minute": 14, "second": 2}
